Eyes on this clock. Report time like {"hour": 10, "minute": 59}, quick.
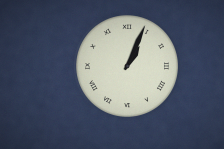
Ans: {"hour": 1, "minute": 4}
